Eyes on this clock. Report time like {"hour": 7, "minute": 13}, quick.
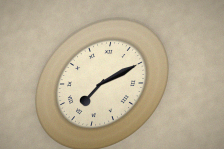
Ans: {"hour": 7, "minute": 10}
